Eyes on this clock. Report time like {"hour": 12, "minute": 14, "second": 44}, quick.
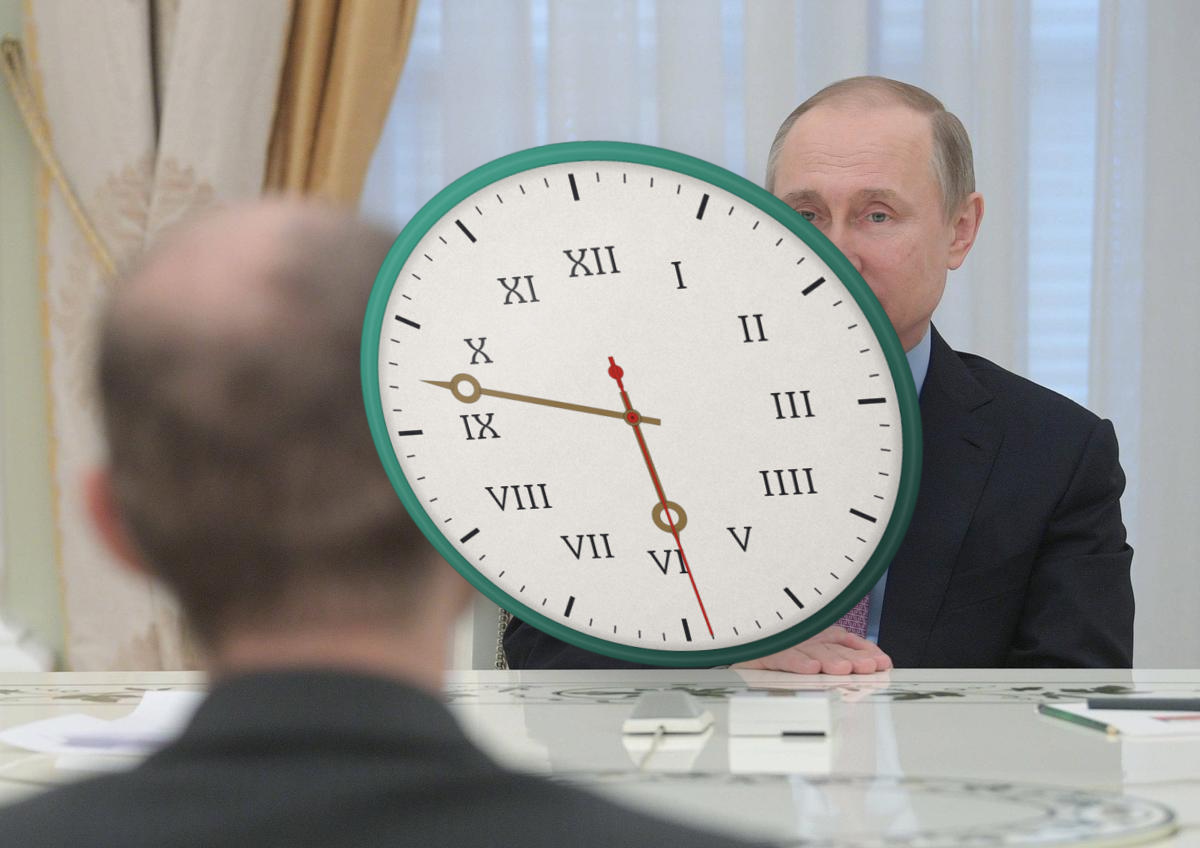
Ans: {"hour": 5, "minute": 47, "second": 29}
